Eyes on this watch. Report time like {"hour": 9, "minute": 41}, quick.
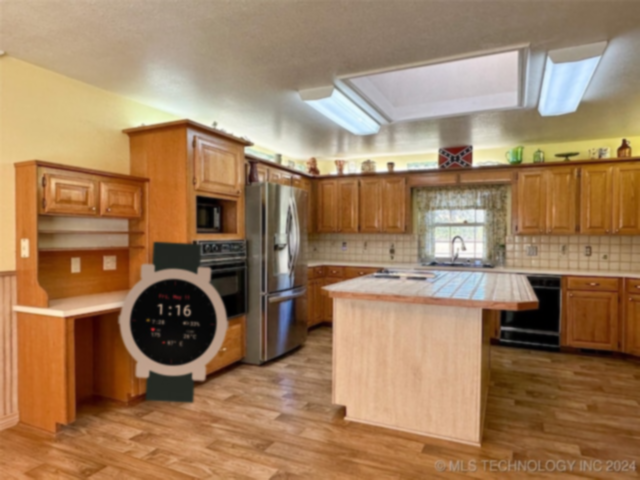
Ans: {"hour": 1, "minute": 16}
